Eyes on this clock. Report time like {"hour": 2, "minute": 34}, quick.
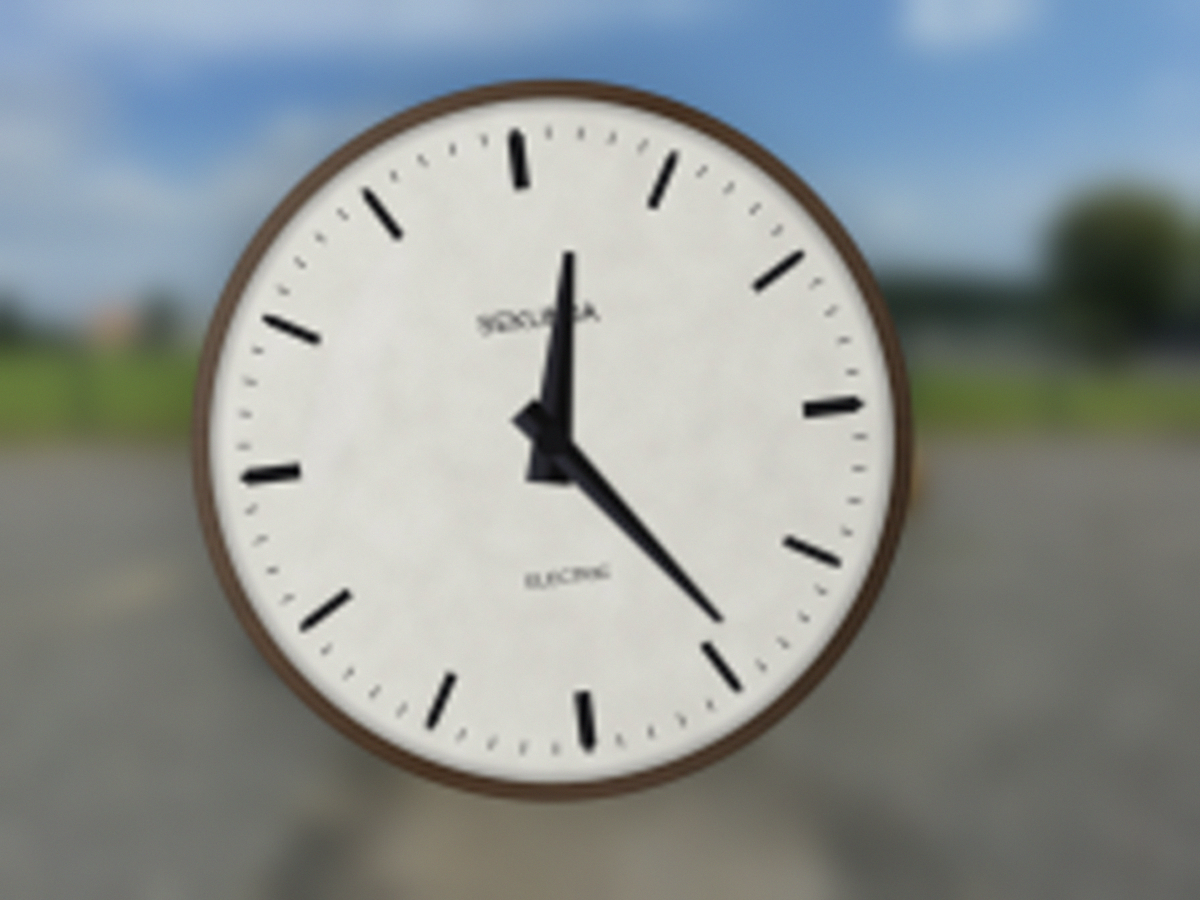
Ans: {"hour": 12, "minute": 24}
